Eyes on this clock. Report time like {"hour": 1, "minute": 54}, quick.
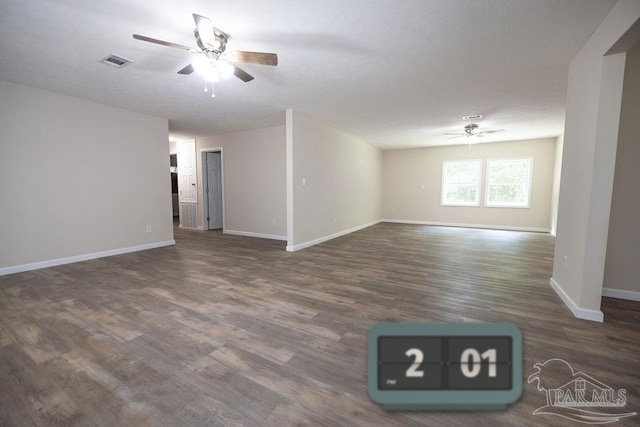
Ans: {"hour": 2, "minute": 1}
